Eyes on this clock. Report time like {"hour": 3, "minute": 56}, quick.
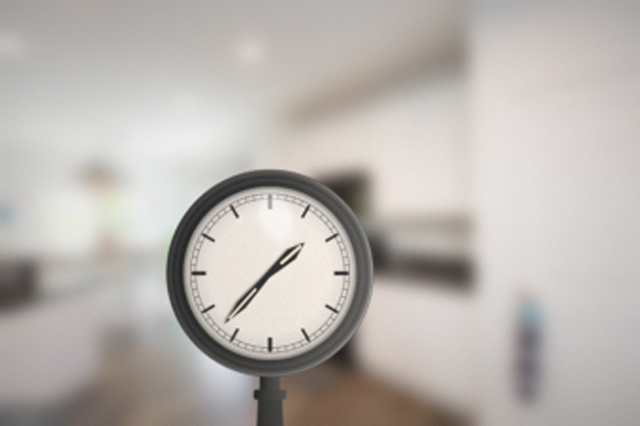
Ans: {"hour": 1, "minute": 37}
